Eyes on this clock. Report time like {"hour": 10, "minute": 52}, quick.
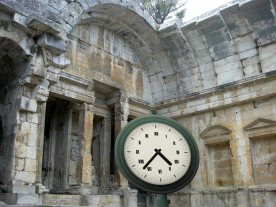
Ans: {"hour": 4, "minute": 37}
